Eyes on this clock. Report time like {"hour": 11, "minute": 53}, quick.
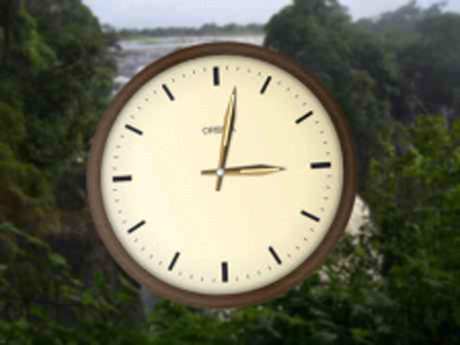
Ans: {"hour": 3, "minute": 2}
